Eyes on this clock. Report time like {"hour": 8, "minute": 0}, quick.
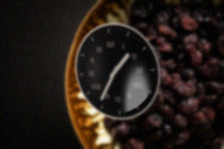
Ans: {"hour": 1, "minute": 36}
